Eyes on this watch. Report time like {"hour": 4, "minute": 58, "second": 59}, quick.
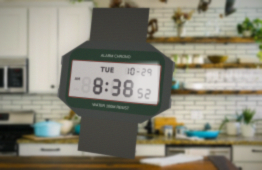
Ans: {"hour": 8, "minute": 38, "second": 52}
